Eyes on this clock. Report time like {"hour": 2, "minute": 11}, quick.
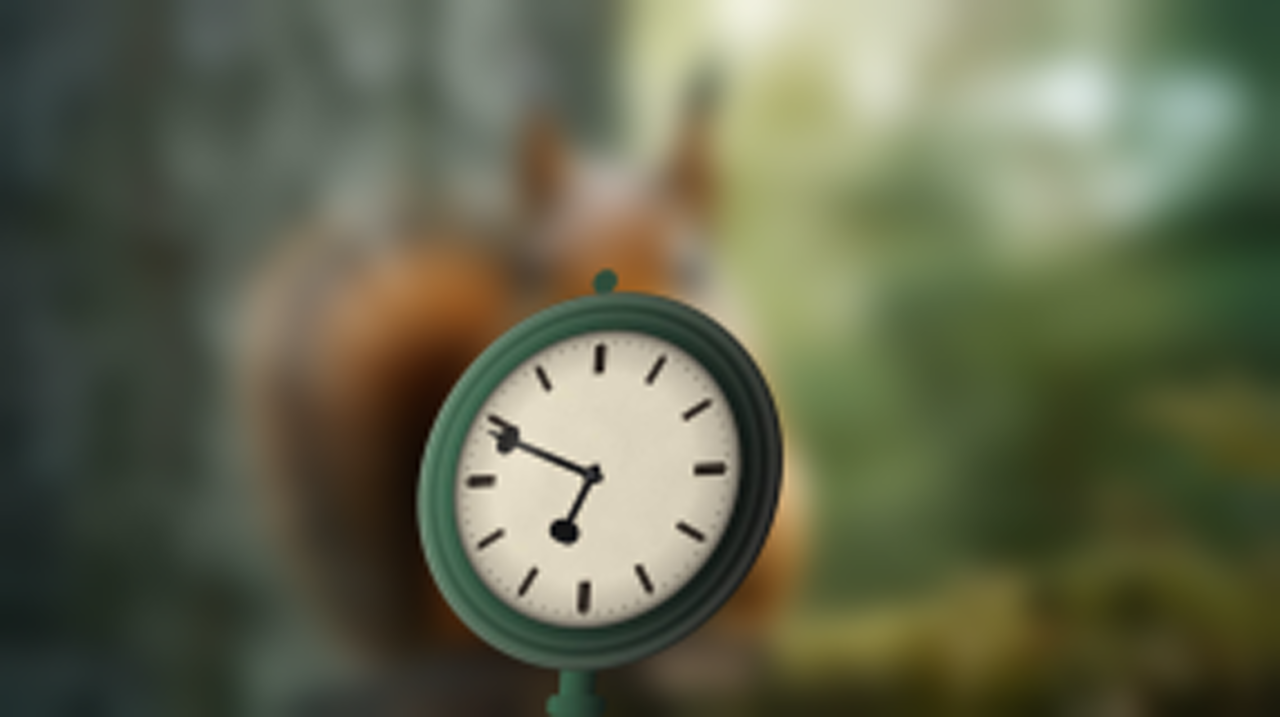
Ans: {"hour": 6, "minute": 49}
